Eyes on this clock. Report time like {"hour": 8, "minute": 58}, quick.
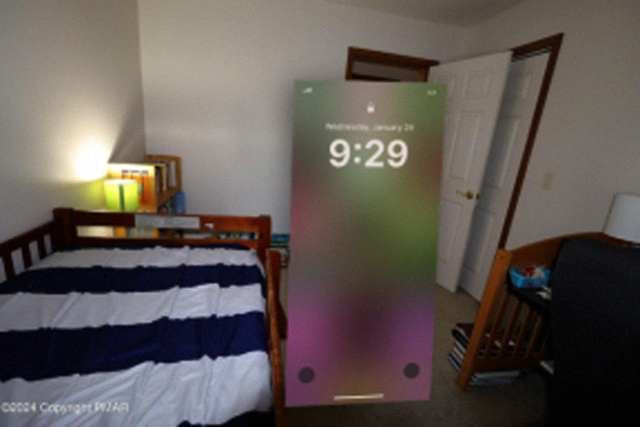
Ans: {"hour": 9, "minute": 29}
